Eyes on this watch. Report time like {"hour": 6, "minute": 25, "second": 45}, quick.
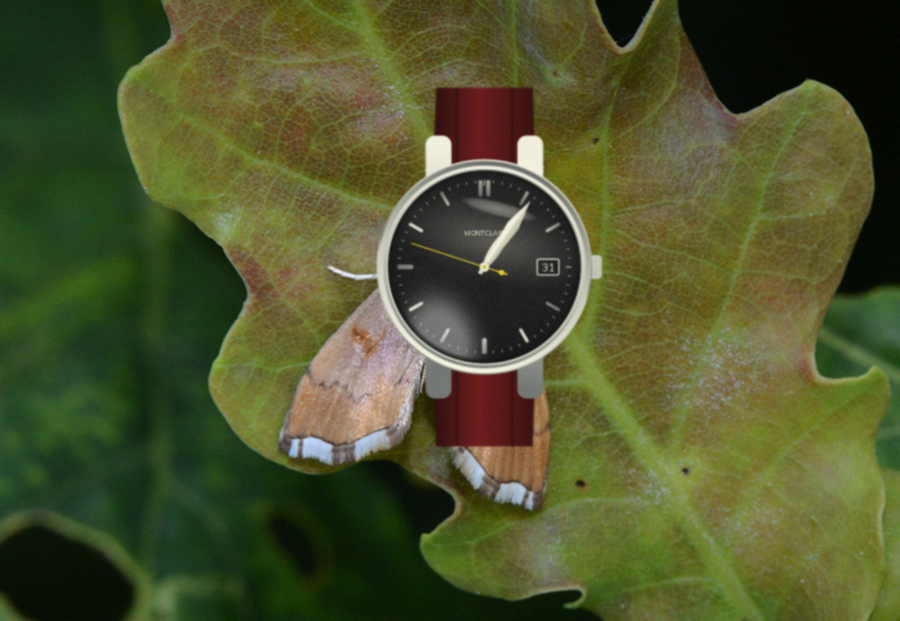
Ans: {"hour": 1, "minute": 5, "second": 48}
